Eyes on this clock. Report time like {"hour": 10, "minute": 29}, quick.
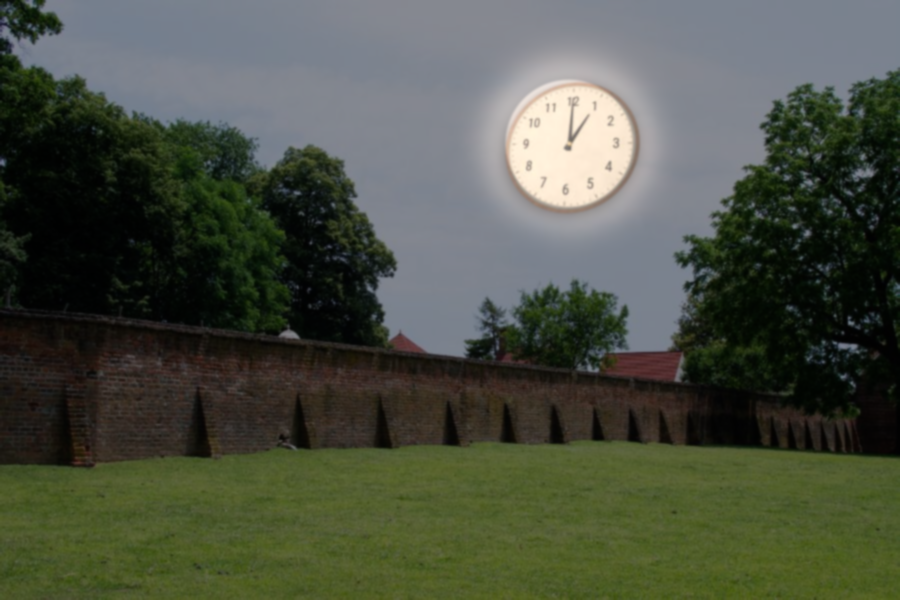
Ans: {"hour": 1, "minute": 0}
